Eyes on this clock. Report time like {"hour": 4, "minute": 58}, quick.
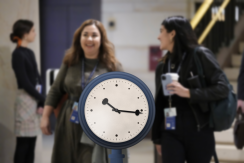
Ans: {"hour": 10, "minute": 16}
